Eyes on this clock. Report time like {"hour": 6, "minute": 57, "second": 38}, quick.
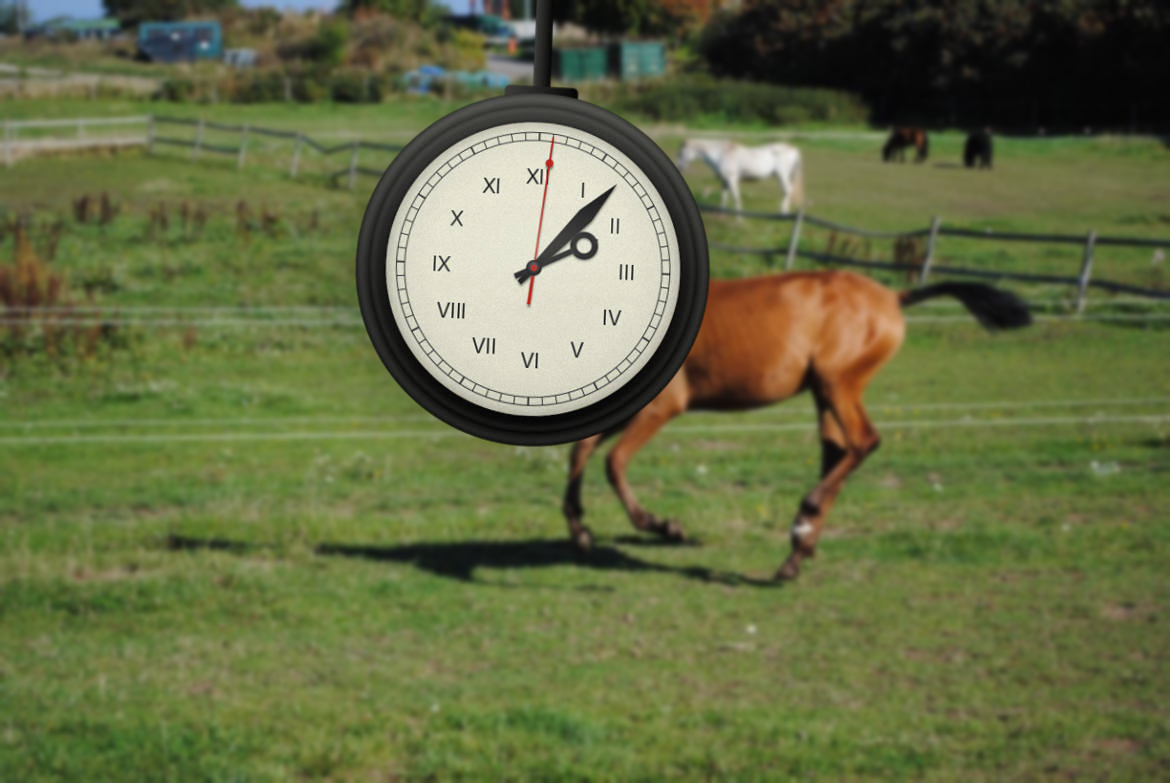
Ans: {"hour": 2, "minute": 7, "second": 1}
